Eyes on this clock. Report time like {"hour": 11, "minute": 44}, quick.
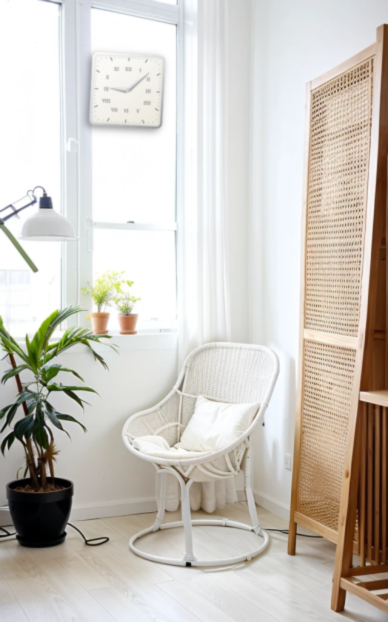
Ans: {"hour": 9, "minute": 8}
